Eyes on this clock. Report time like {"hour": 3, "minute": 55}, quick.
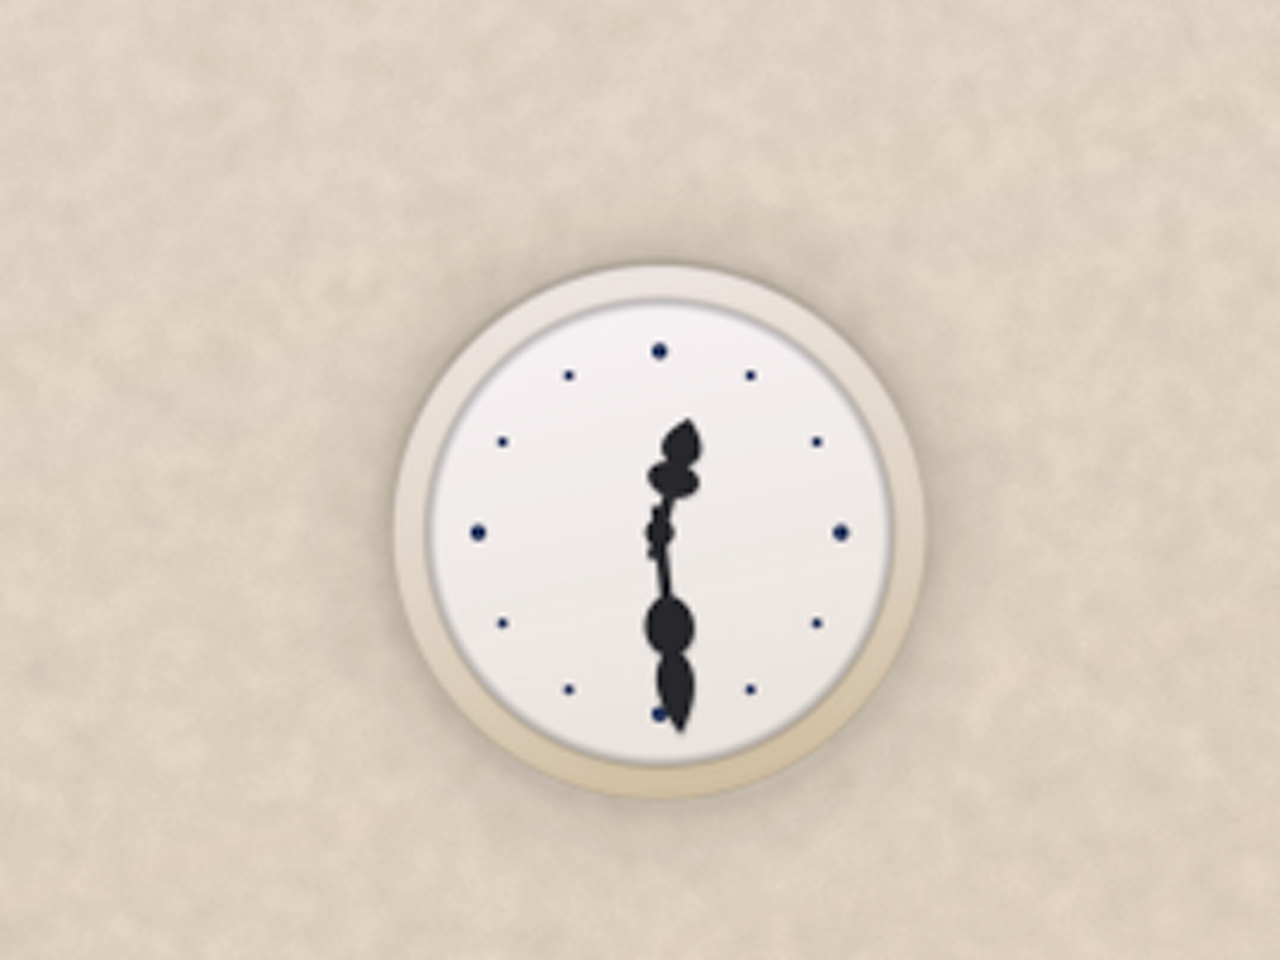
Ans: {"hour": 12, "minute": 29}
